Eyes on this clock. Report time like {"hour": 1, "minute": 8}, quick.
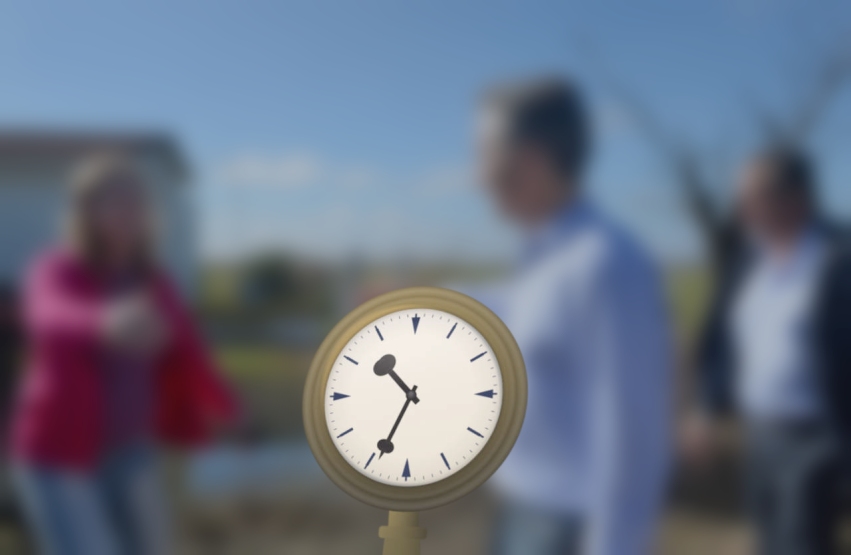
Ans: {"hour": 10, "minute": 34}
